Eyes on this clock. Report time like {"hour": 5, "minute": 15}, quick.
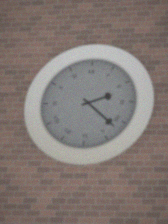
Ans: {"hour": 2, "minute": 22}
